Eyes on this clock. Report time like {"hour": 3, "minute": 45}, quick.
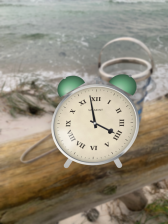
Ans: {"hour": 3, "minute": 58}
